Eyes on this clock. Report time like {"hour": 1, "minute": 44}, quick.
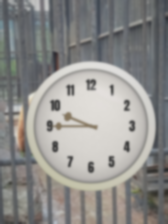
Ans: {"hour": 9, "minute": 45}
